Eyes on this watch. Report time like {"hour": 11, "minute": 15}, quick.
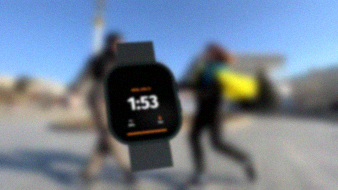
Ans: {"hour": 1, "minute": 53}
